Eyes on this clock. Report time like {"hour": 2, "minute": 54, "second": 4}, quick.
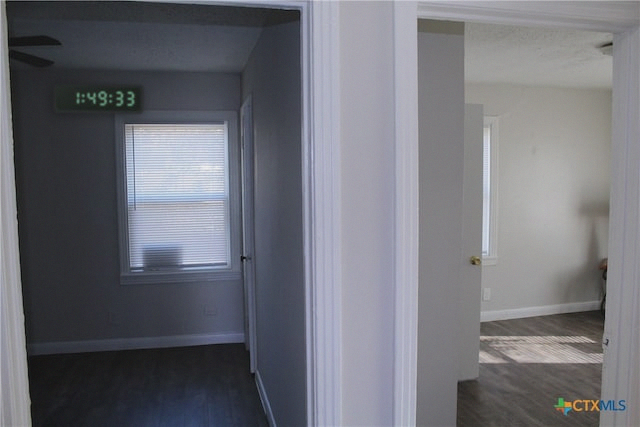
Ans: {"hour": 1, "minute": 49, "second": 33}
